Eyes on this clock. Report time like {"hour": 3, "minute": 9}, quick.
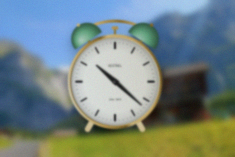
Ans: {"hour": 10, "minute": 22}
